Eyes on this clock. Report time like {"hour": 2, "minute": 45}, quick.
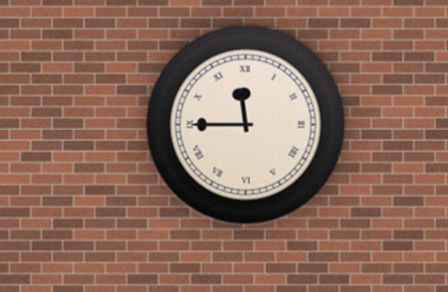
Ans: {"hour": 11, "minute": 45}
